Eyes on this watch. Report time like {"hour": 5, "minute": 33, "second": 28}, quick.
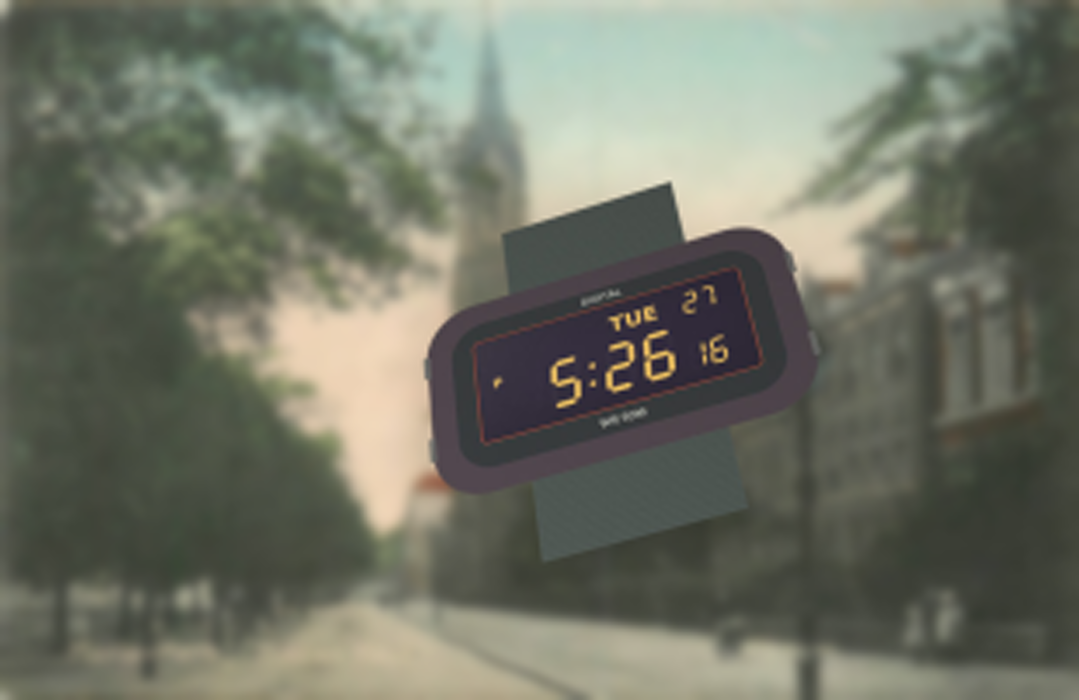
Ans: {"hour": 5, "minute": 26, "second": 16}
